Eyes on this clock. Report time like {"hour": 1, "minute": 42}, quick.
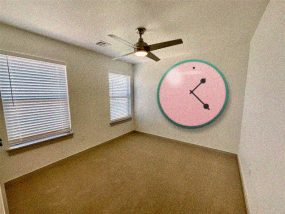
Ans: {"hour": 1, "minute": 22}
